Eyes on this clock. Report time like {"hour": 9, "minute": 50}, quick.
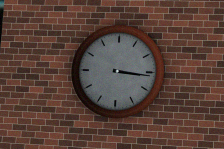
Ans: {"hour": 3, "minute": 16}
